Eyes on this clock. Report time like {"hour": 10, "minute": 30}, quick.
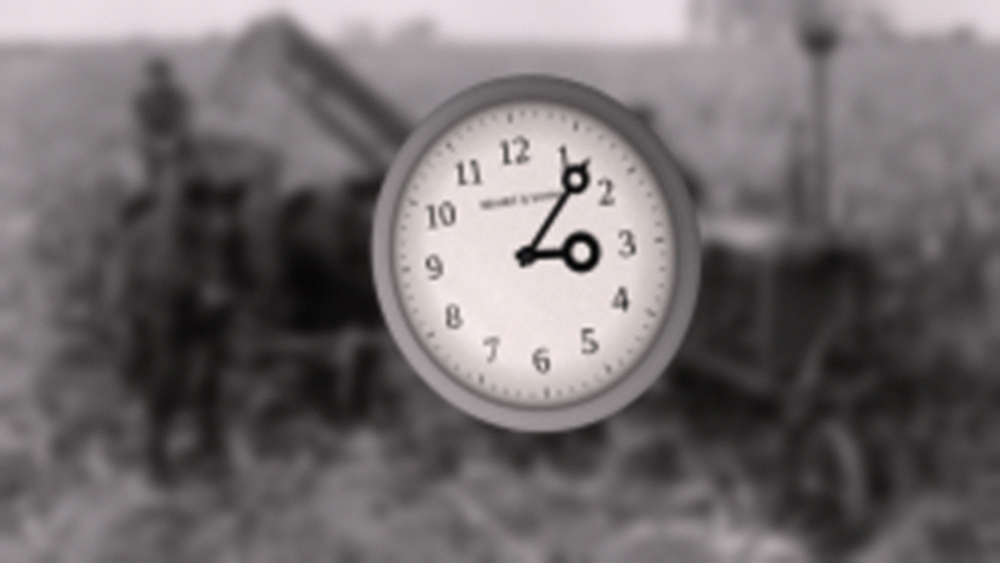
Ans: {"hour": 3, "minute": 7}
